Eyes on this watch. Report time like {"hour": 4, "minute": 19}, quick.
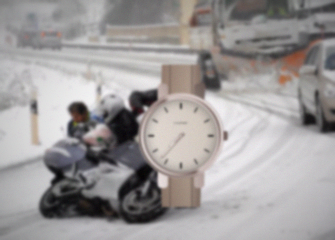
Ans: {"hour": 7, "minute": 37}
